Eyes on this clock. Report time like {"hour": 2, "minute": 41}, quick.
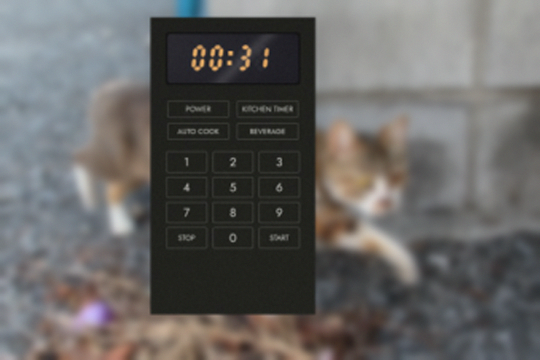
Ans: {"hour": 0, "minute": 31}
